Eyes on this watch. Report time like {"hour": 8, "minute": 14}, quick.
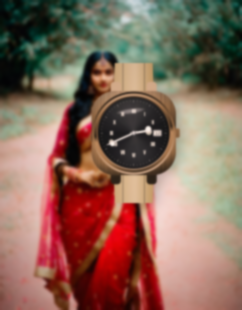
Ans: {"hour": 2, "minute": 41}
